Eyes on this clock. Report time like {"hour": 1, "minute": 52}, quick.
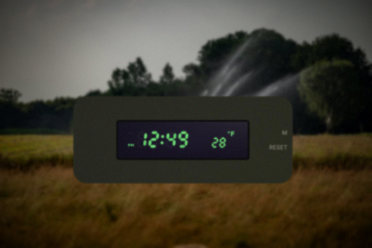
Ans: {"hour": 12, "minute": 49}
